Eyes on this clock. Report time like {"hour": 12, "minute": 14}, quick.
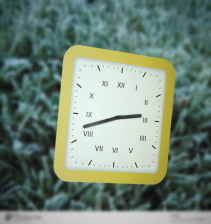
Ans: {"hour": 2, "minute": 42}
